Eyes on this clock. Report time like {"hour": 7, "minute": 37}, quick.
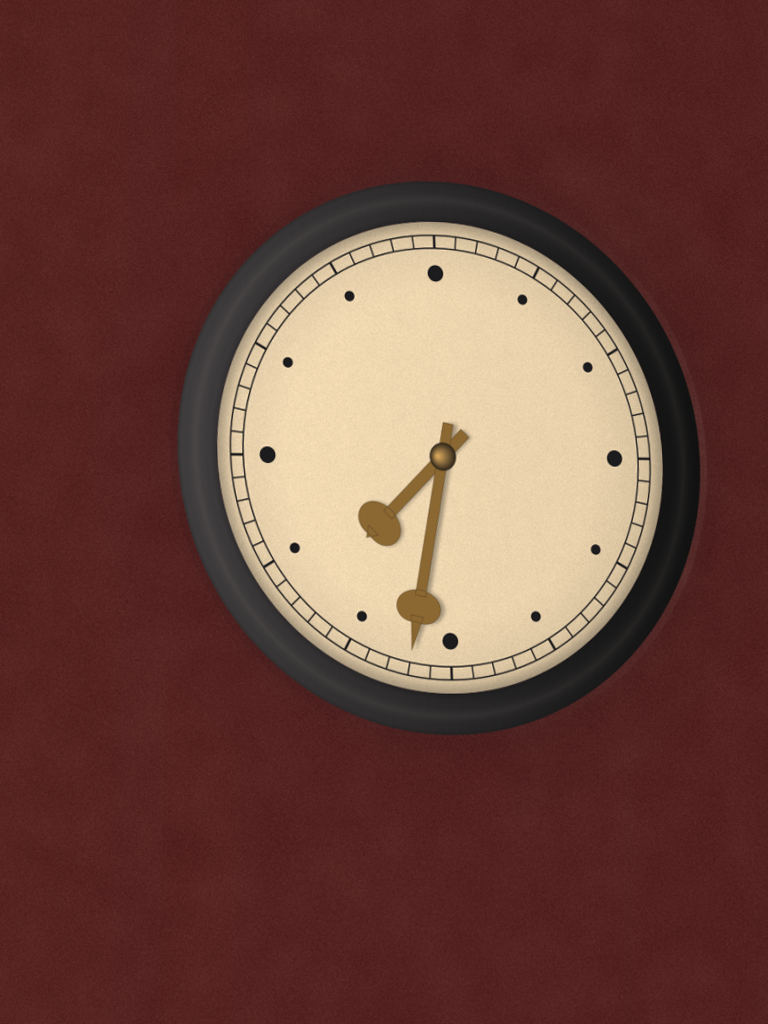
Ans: {"hour": 7, "minute": 32}
